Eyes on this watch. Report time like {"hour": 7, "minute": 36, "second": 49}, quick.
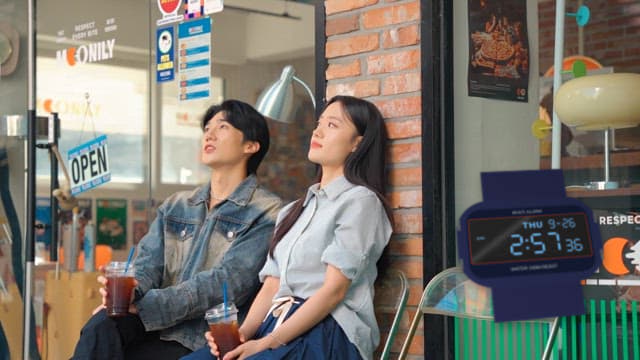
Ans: {"hour": 2, "minute": 57, "second": 36}
